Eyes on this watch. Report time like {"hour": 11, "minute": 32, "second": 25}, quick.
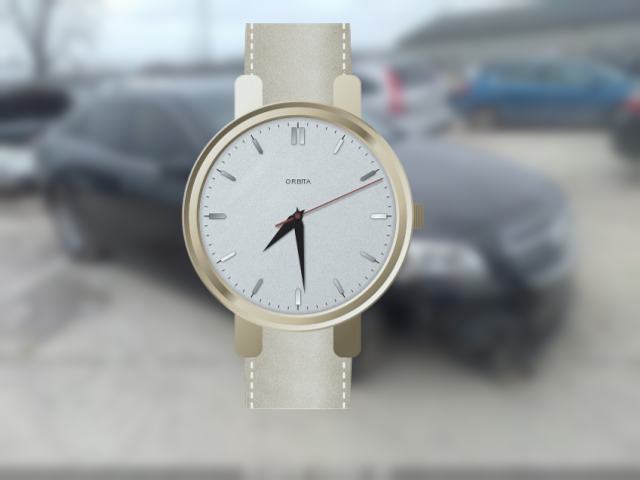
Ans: {"hour": 7, "minute": 29, "second": 11}
